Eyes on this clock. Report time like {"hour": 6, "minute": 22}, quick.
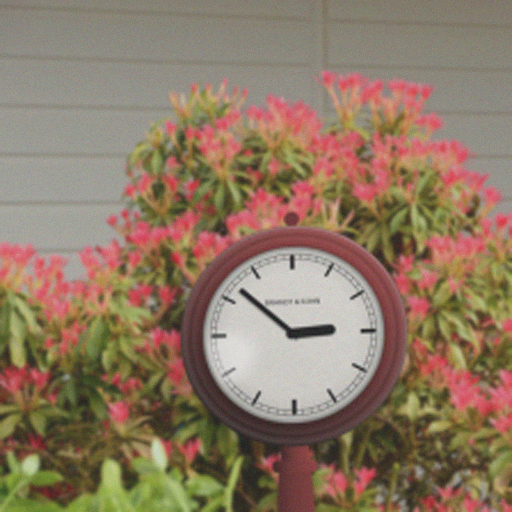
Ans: {"hour": 2, "minute": 52}
